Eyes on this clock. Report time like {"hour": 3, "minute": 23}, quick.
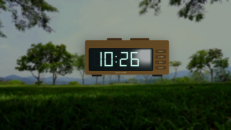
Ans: {"hour": 10, "minute": 26}
